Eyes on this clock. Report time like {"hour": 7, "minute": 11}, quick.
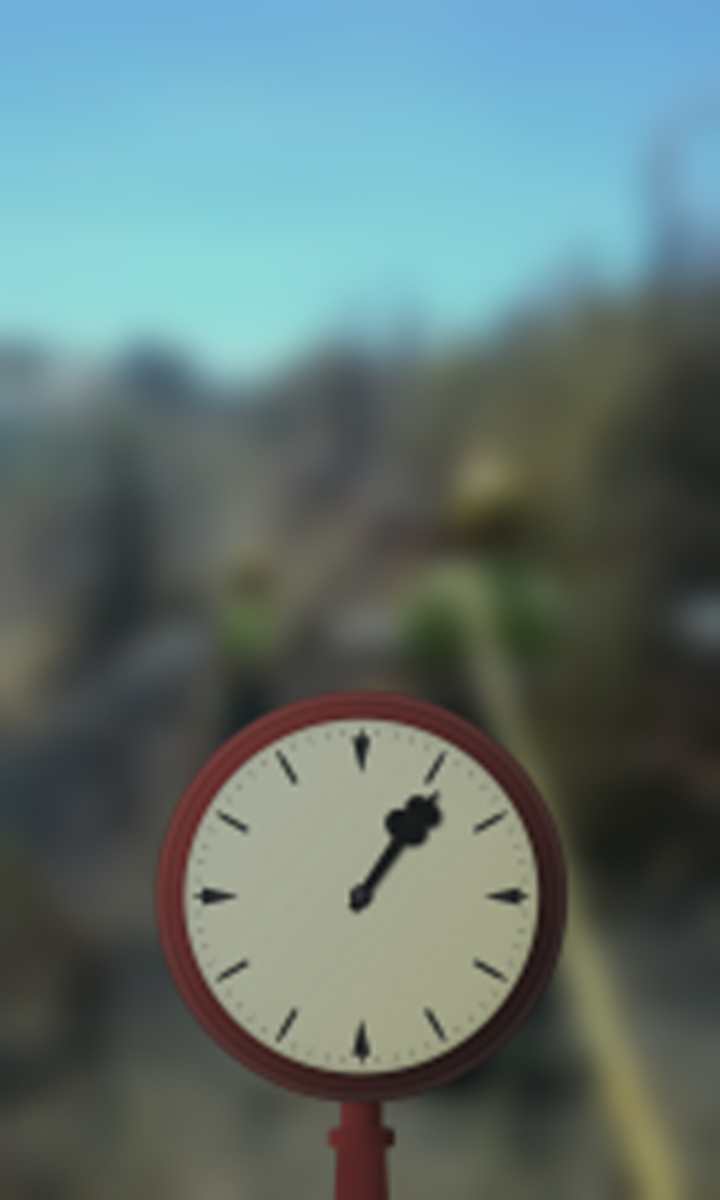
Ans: {"hour": 1, "minute": 6}
